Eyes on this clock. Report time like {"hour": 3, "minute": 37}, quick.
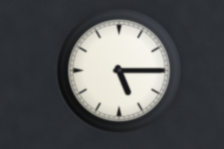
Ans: {"hour": 5, "minute": 15}
